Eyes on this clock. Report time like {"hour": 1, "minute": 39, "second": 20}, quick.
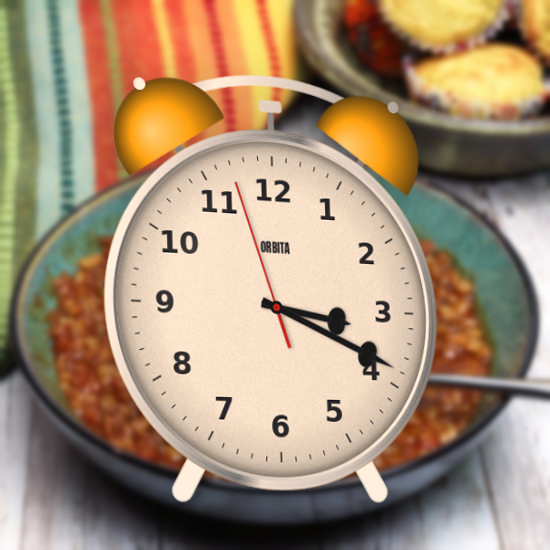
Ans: {"hour": 3, "minute": 18, "second": 57}
